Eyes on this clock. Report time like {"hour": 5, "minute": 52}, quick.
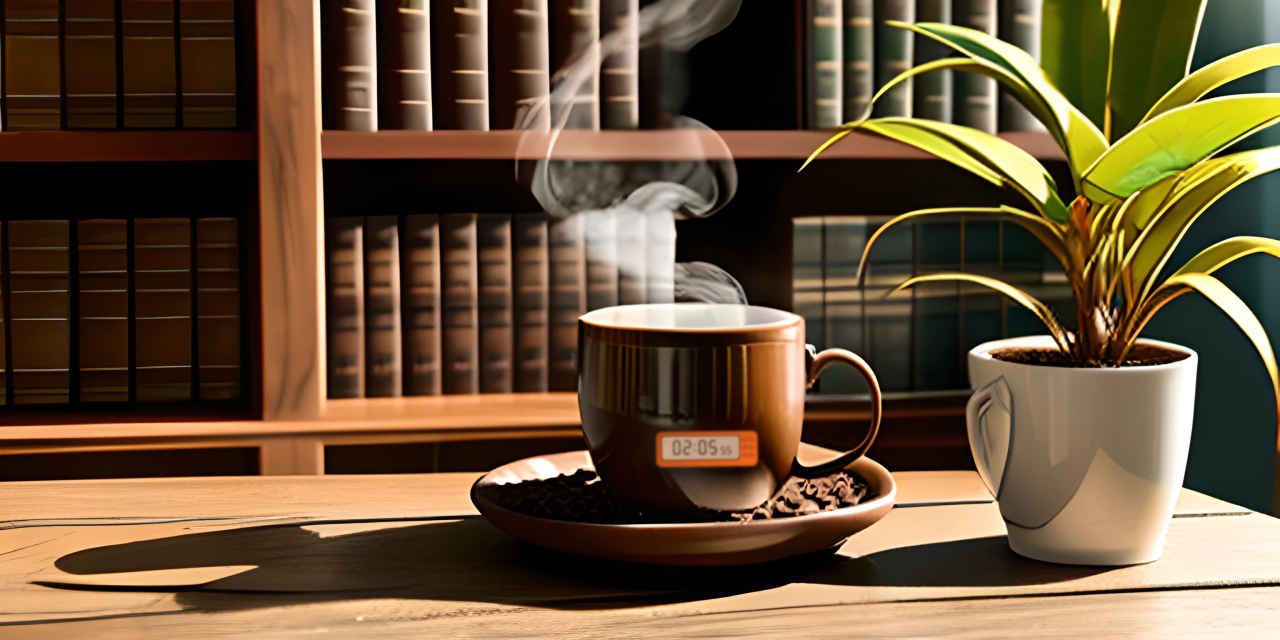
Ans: {"hour": 2, "minute": 5}
